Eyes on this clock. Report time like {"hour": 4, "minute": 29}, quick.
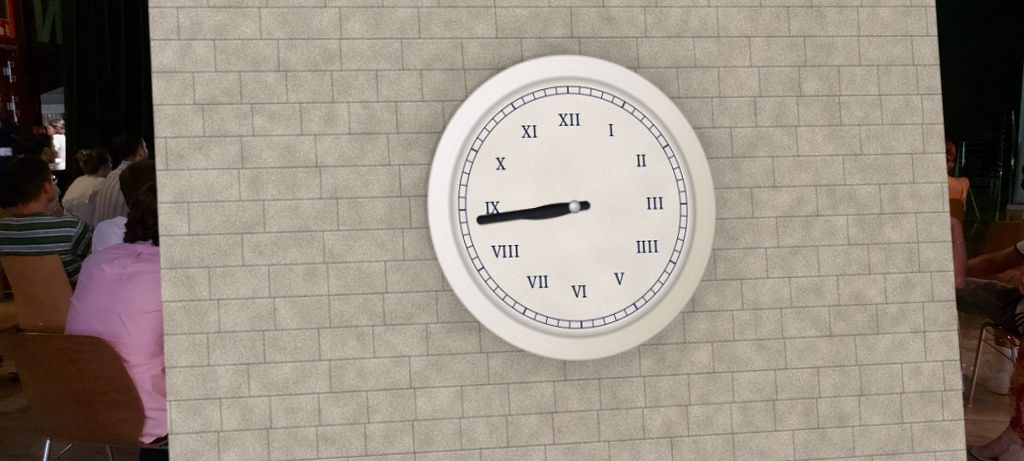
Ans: {"hour": 8, "minute": 44}
